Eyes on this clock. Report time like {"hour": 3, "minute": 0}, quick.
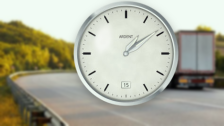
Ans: {"hour": 1, "minute": 9}
